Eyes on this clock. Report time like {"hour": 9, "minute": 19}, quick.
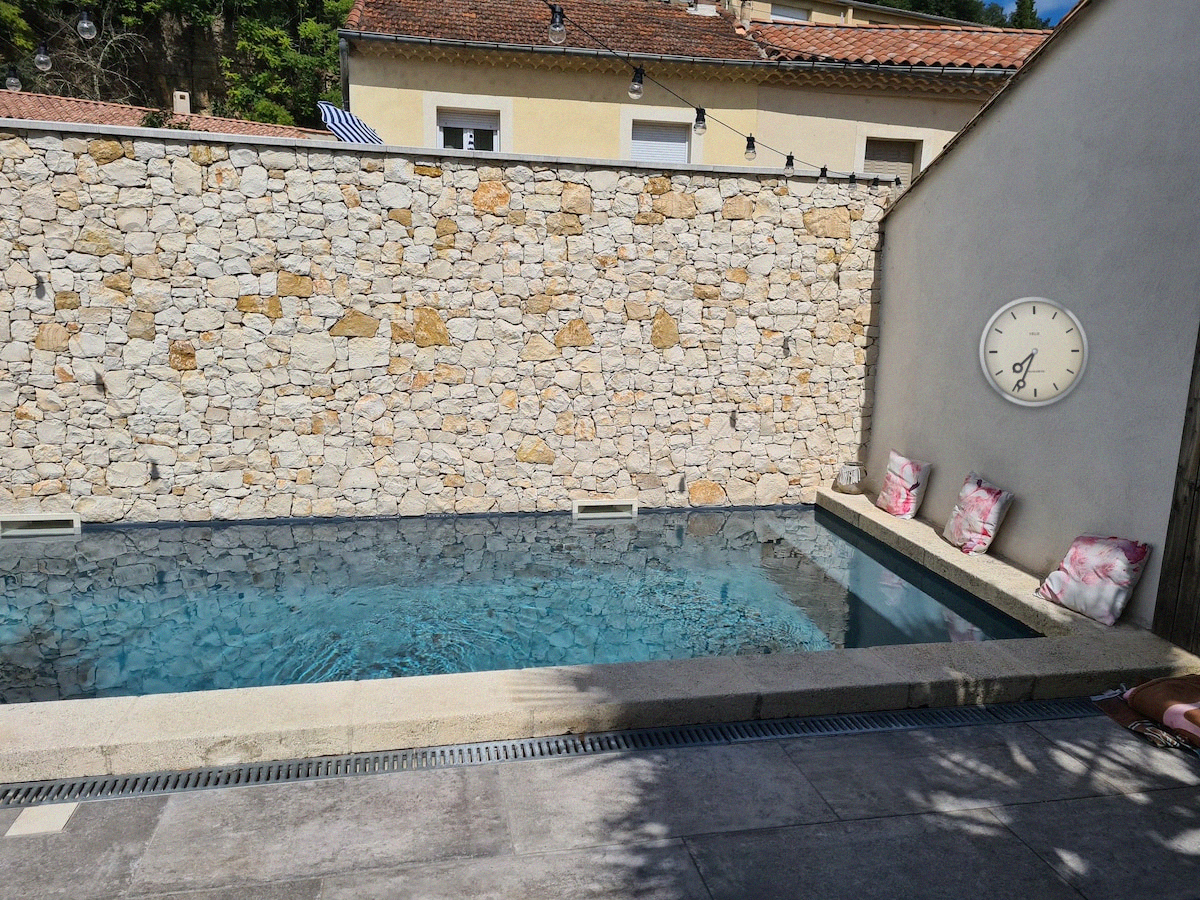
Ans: {"hour": 7, "minute": 34}
